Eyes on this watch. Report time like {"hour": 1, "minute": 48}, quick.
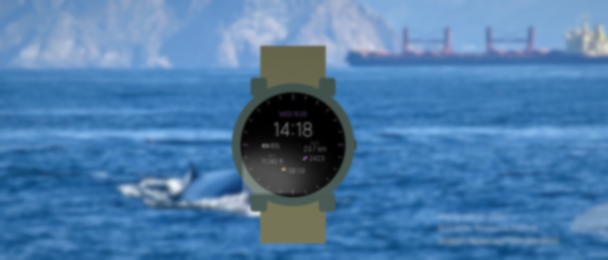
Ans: {"hour": 14, "minute": 18}
